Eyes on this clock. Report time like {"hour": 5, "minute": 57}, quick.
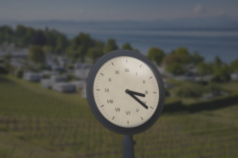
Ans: {"hour": 3, "minute": 21}
